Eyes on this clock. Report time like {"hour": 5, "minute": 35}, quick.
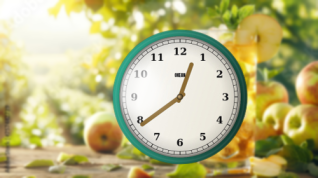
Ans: {"hour": 12, "minute": 39}
